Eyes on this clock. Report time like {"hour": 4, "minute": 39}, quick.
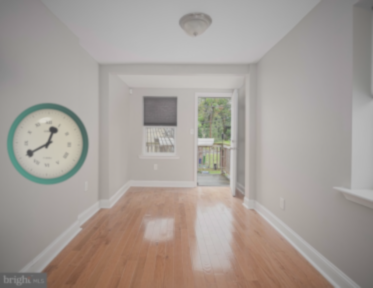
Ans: {"hour": 12, "minute": 40}
